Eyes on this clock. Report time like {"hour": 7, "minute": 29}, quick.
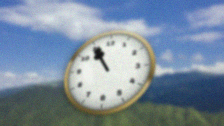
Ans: {"hour": 10, "minute": 55}
